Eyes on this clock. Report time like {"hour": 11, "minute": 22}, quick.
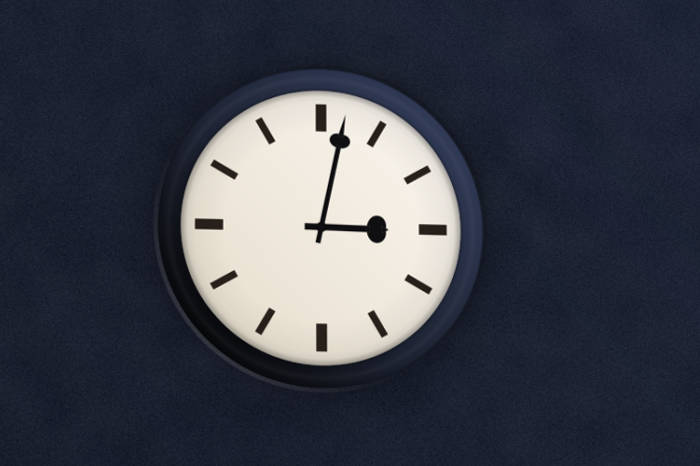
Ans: {"hour": 3, "minute": 2}
